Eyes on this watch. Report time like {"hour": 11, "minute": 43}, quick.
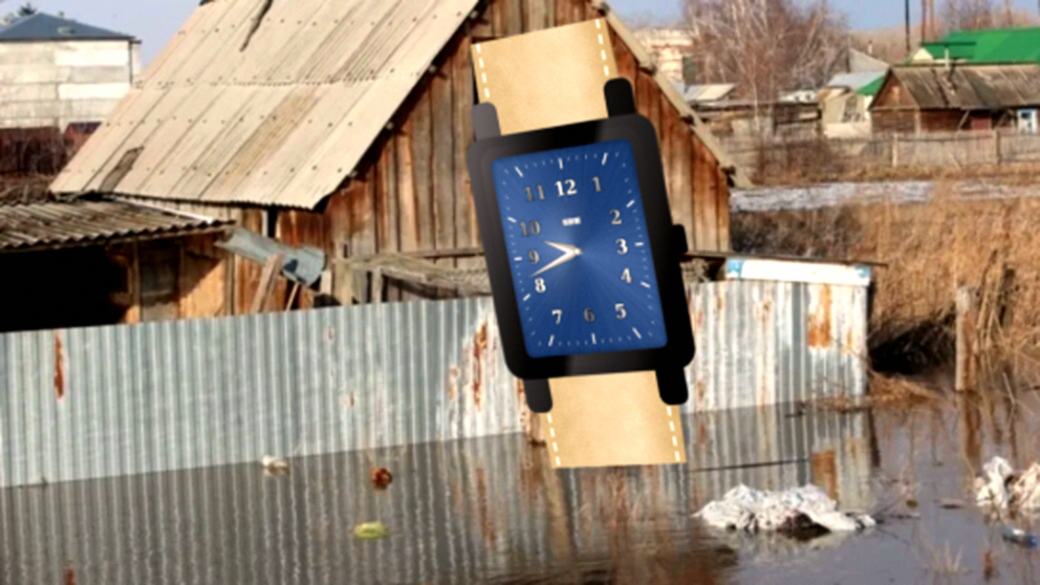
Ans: {"hour": 9, "minute": 42}
